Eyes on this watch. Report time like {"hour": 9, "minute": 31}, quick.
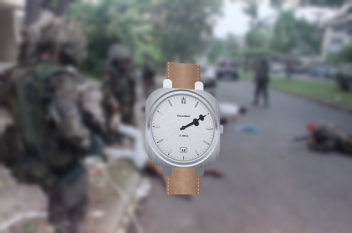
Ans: {"hour": 2, "minute": 10}
